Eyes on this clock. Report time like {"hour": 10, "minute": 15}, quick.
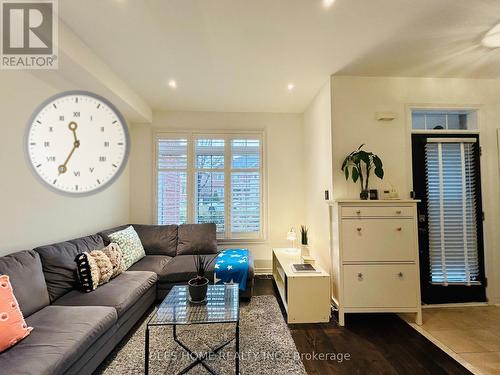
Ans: {"hour": 11, "minute": 35}
